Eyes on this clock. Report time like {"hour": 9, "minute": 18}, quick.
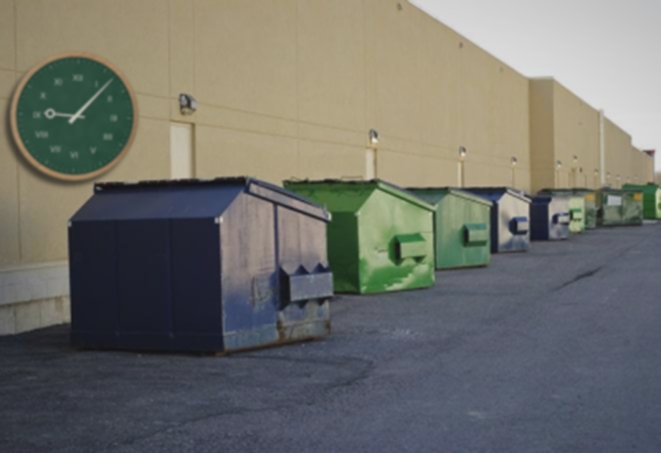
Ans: {"hour": 9, "minute": 7}
